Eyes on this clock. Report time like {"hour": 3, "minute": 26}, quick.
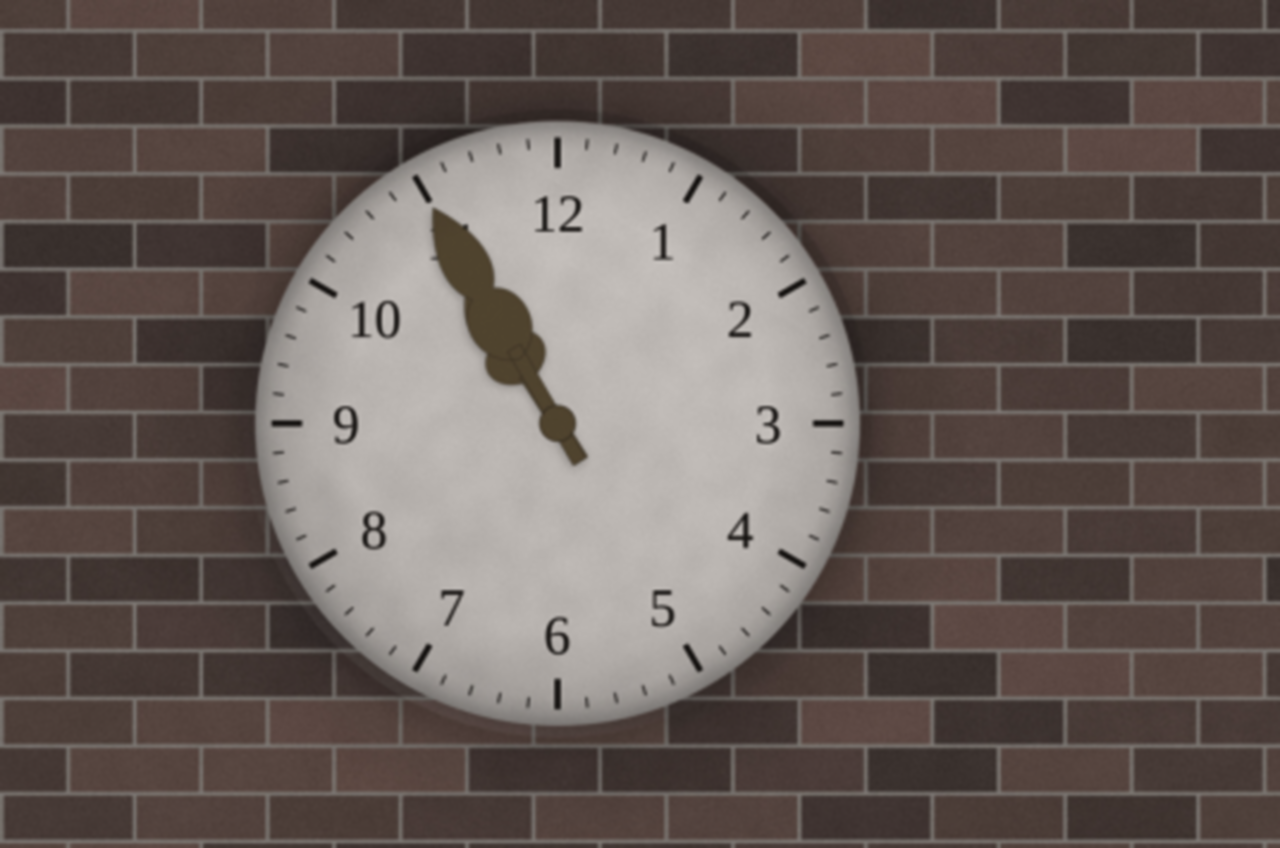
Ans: {"hour": 10, "minute": 55}
